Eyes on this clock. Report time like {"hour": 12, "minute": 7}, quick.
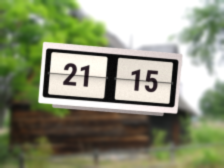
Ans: {"hour": 21, "minute": 15}
